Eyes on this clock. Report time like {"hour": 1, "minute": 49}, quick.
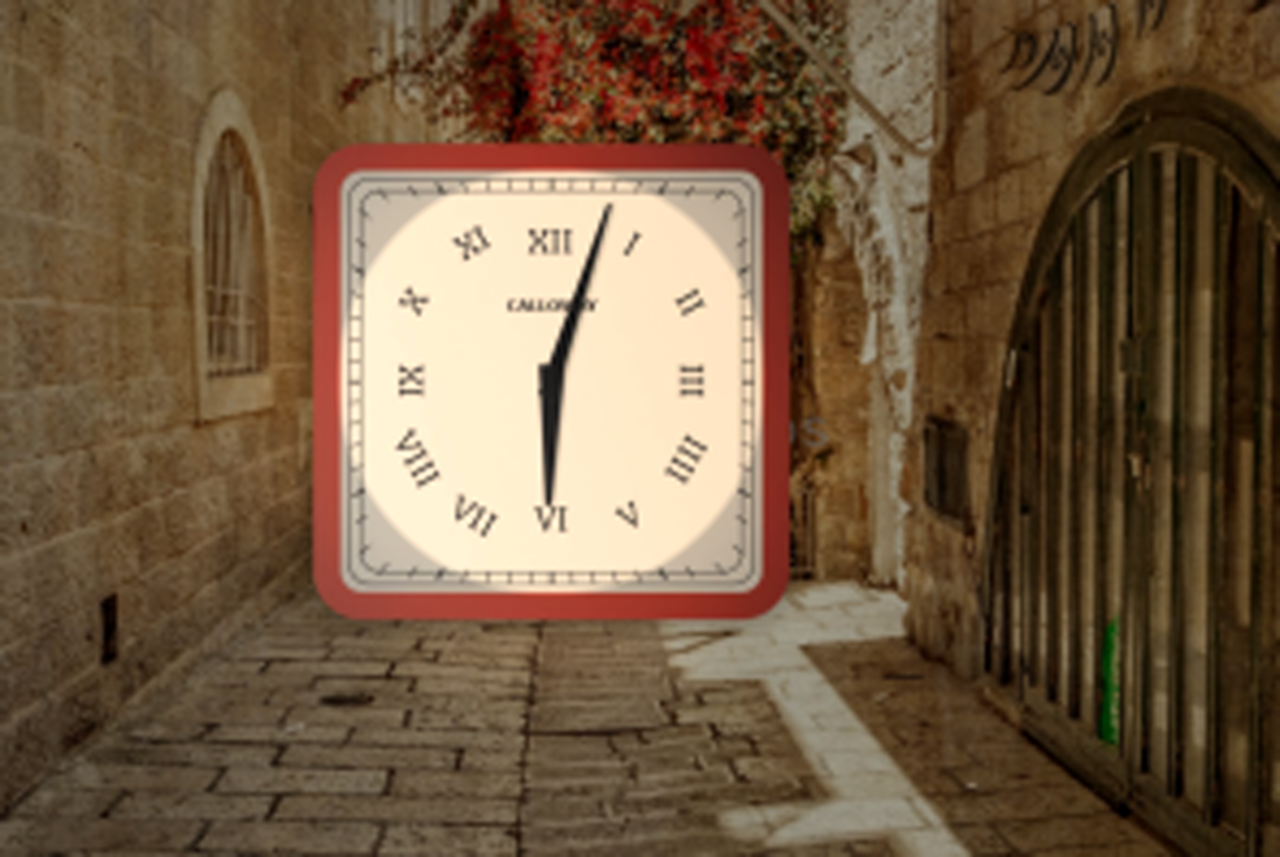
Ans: {"hour": 6, "minute": 3}
